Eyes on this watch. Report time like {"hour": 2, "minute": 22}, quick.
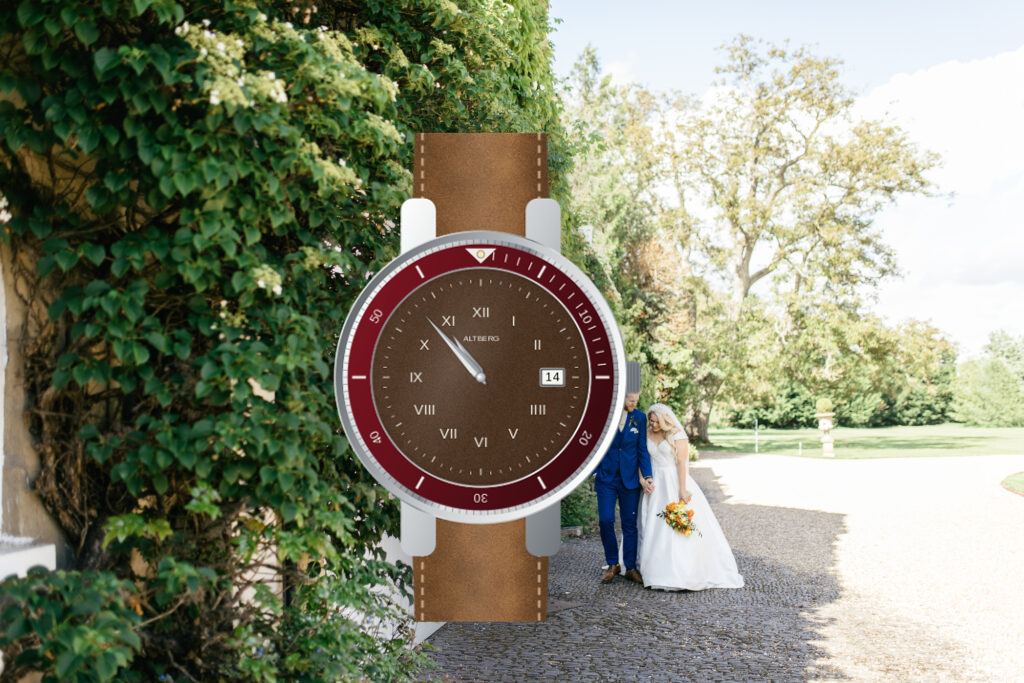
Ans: {"hour": 10, "minute": 53}
